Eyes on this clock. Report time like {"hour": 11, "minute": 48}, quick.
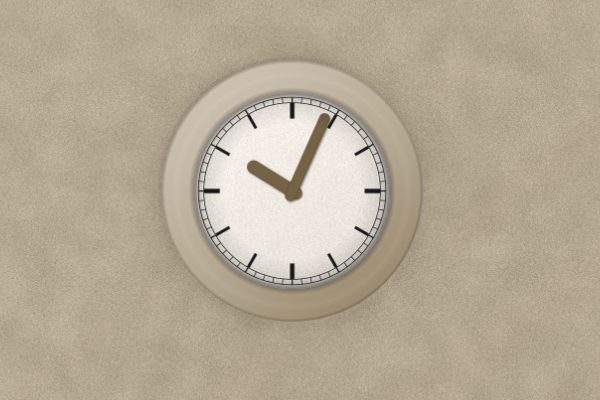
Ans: {"hour": 10, "minute": 4}
